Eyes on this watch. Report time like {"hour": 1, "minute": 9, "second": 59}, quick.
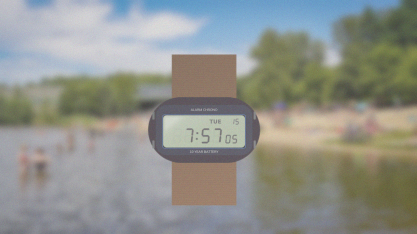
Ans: {"hour": 7, "minute": 57, "second": 5}
